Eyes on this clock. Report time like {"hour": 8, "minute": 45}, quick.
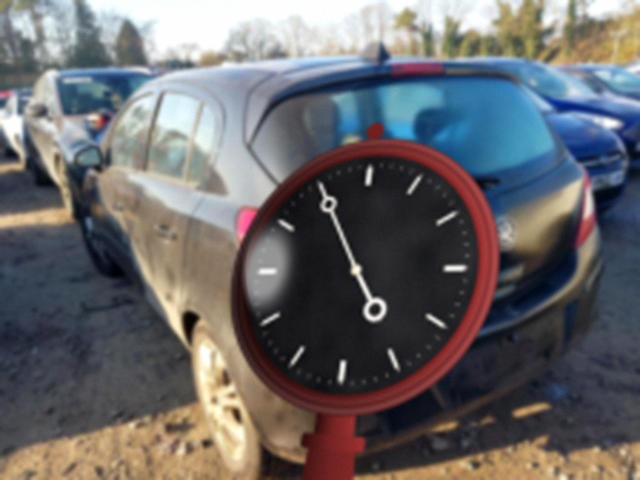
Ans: {"hour": 4, "minute": 55}
